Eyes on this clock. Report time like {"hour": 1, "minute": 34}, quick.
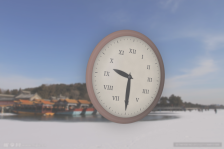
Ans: {"hour": 9, "minute": 30}
